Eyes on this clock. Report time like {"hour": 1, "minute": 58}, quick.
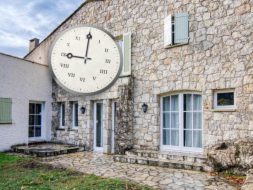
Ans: {"hour": 9, "minute": 0}
